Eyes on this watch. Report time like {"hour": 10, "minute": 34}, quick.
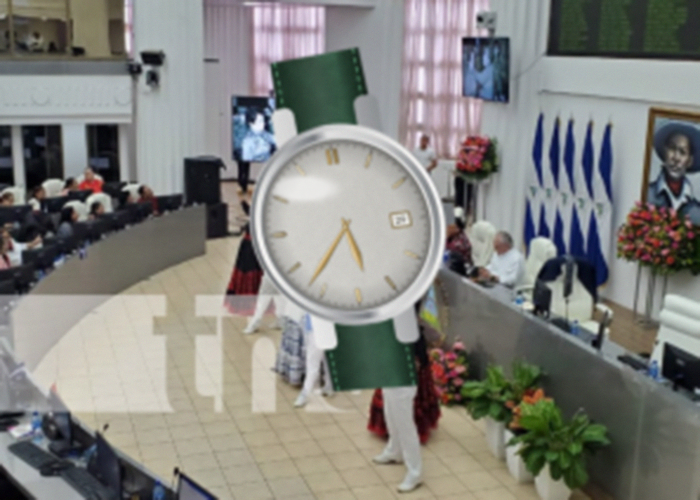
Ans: {"hour": 5, "minute": 37}
